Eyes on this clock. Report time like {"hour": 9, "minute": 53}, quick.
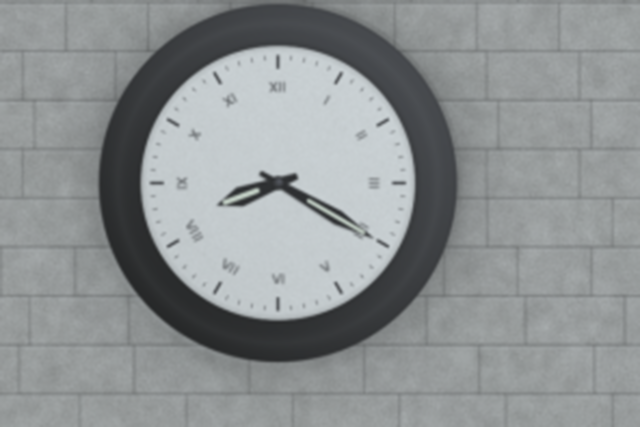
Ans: {"hour": 8, "minute": 20}
